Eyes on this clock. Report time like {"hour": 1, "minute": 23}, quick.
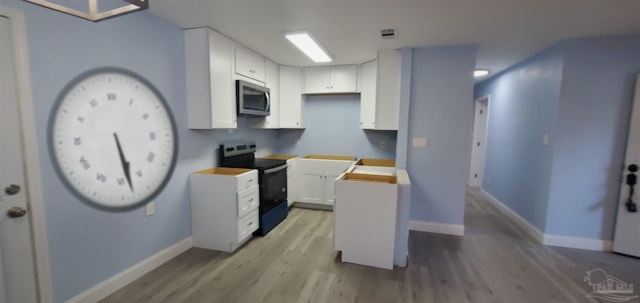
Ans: {"hour": 5, "minute": 28}
